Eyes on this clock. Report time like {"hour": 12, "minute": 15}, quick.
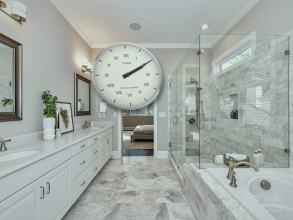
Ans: {"hour": 2, "minute": 10}
